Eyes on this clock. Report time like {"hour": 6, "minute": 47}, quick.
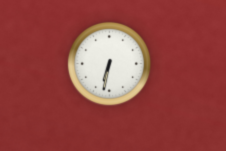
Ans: {"hour": 6, "minute": 32}
